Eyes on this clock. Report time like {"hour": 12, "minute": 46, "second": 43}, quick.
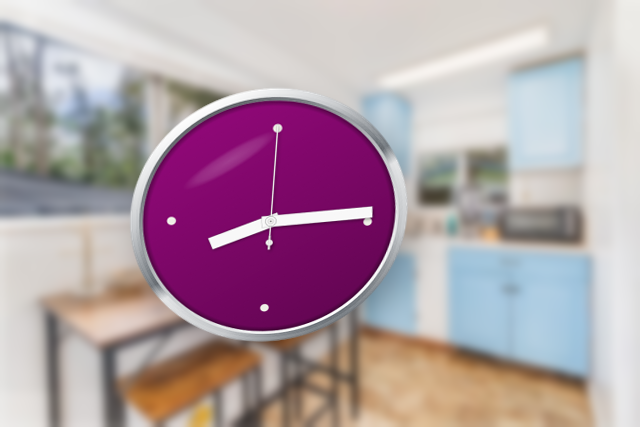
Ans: {"hour": 8, "minute": 14, "second": 0}
